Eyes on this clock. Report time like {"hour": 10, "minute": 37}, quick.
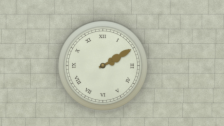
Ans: {"hour": 2, "minute": 10}
